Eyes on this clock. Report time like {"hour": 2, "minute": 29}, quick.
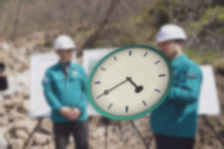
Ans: {"hour": 4, "minute": 40}
